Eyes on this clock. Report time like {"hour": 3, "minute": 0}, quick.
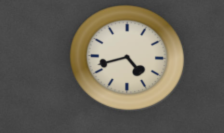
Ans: {"hour": 4, "minute": 42}
